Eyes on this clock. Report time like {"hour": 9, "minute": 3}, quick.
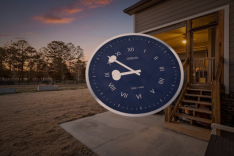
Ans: {"hour": 8, "minute": 52}
